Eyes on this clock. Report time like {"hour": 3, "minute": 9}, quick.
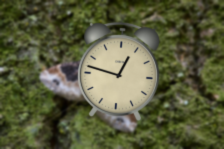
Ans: {"hour": 12, "minute": 47}
